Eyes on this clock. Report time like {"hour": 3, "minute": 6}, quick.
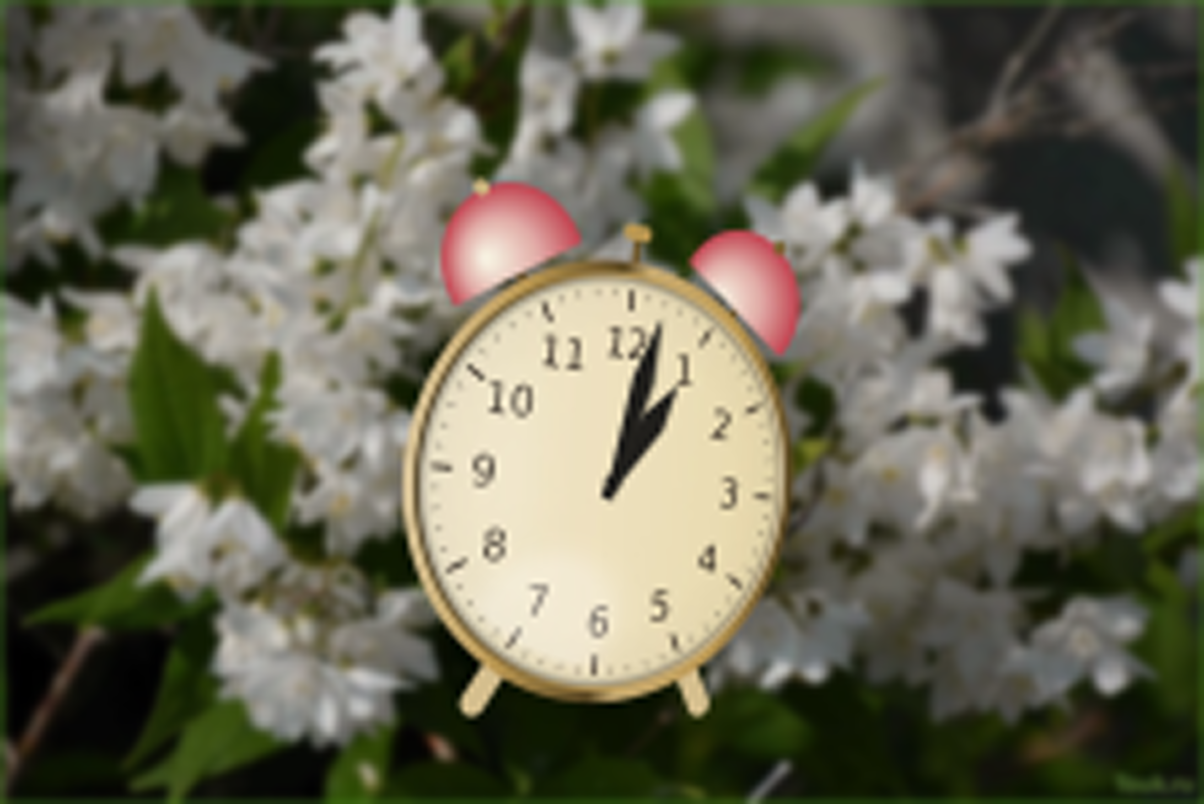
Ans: {"hour": 1, "minute": 2}
